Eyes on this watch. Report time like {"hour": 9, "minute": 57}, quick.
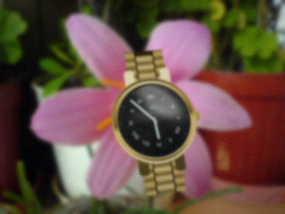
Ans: {"hour": 5, "minute": 53}
